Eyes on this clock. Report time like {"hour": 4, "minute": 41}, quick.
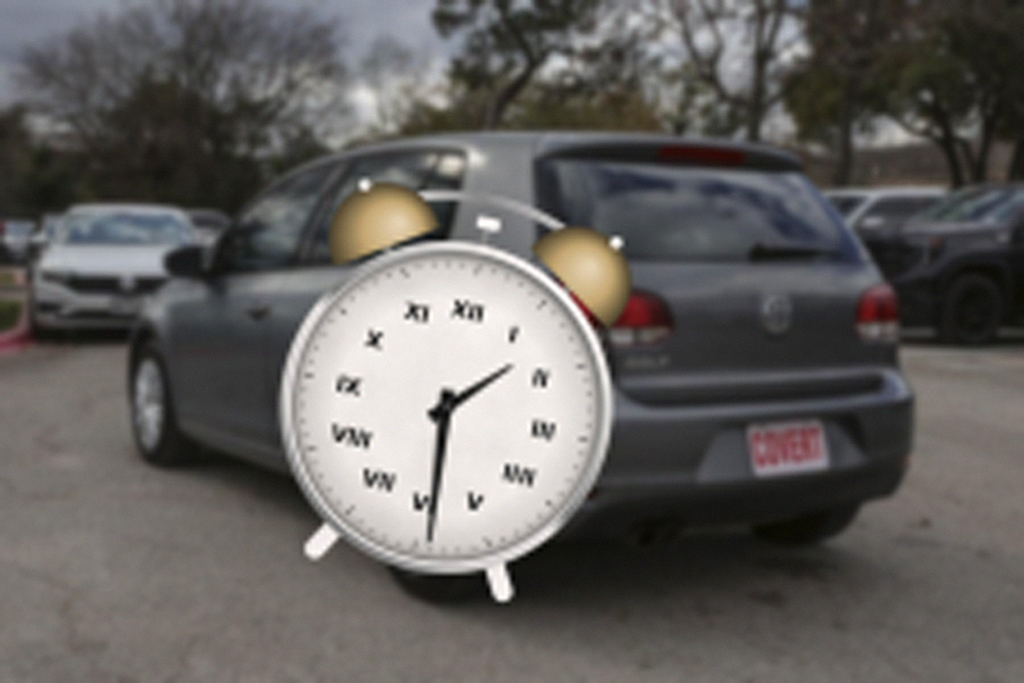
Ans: {"hour": 1, "minute": 29}
